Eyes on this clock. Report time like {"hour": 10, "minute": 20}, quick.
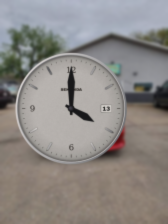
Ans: {"hour": 4, "minute": 0}
